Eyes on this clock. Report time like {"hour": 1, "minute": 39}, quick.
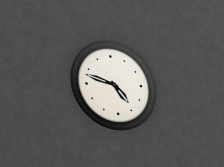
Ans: {"hour": 4, "minute": 48}
